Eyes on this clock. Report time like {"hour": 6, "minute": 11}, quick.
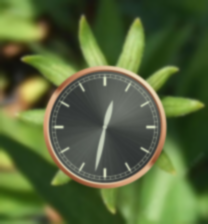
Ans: {"hour": 12, "minute": 32}
